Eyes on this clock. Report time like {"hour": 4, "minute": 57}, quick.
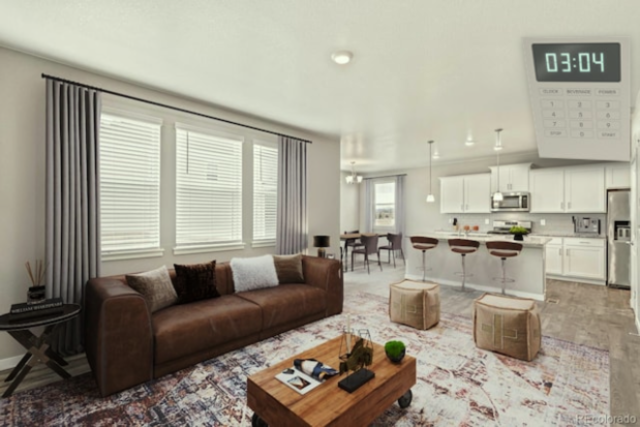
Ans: {"hour": 3, "minute": 4}
